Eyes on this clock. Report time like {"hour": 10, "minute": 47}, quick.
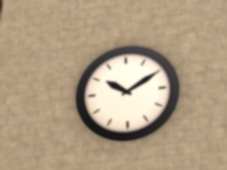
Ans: {"hour": 10, "minute": 10}
